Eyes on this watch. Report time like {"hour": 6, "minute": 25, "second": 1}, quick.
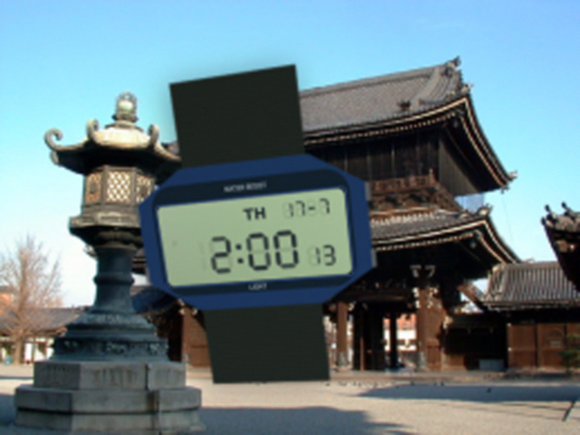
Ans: {"hour": 2, "minute": 0, "second": 13}
